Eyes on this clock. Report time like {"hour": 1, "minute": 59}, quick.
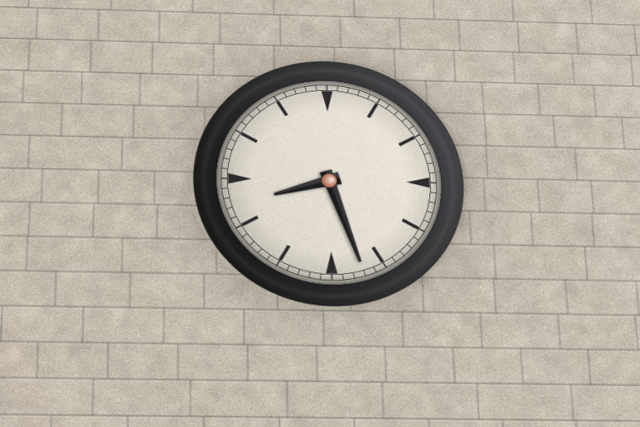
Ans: {"hour": 8, "minute": 27}
